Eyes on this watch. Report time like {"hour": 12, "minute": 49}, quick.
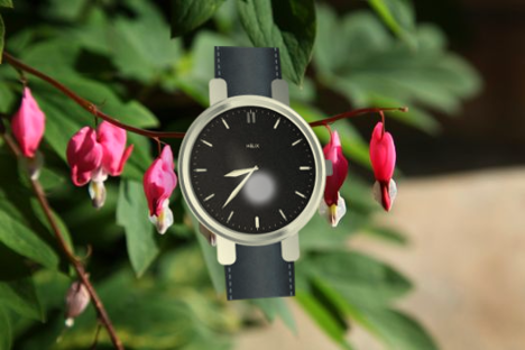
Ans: {"hour": 8, "minute": 37}
